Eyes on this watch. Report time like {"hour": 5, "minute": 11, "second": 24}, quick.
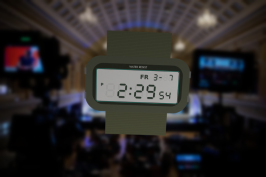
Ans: {"hour": 2, "minute": 29, "second": 54}
